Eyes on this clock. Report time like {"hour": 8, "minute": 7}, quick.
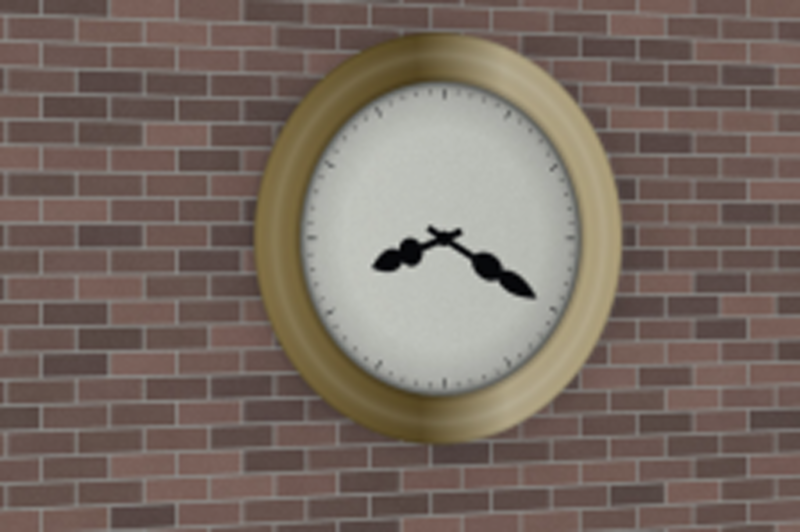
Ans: {"hour": 8, "minute": 20}
